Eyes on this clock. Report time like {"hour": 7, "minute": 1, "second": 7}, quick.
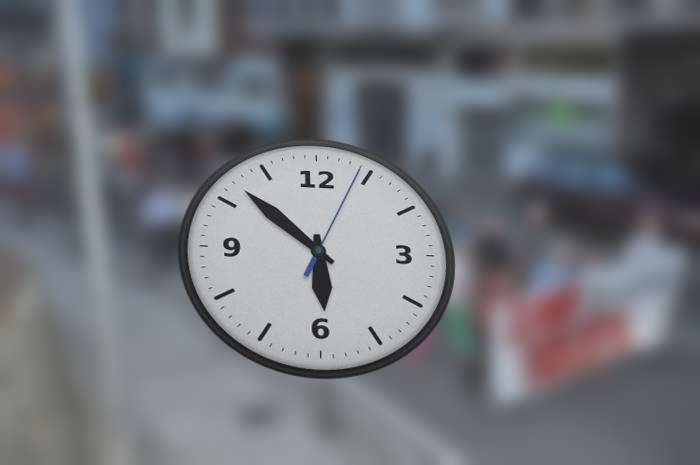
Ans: {"hour": 5, "minute": 52, "second": 4}
